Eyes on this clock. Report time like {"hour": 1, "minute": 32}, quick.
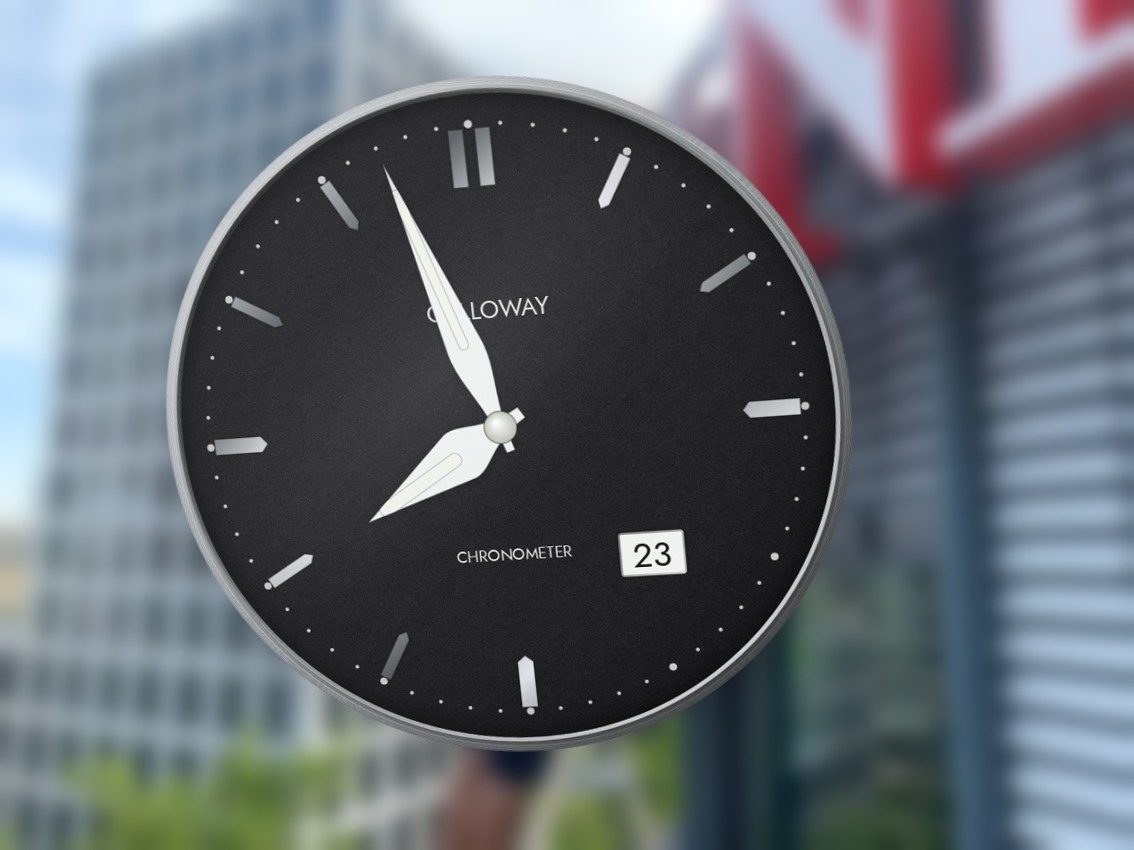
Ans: {"hour": 7, "minute": 57}
